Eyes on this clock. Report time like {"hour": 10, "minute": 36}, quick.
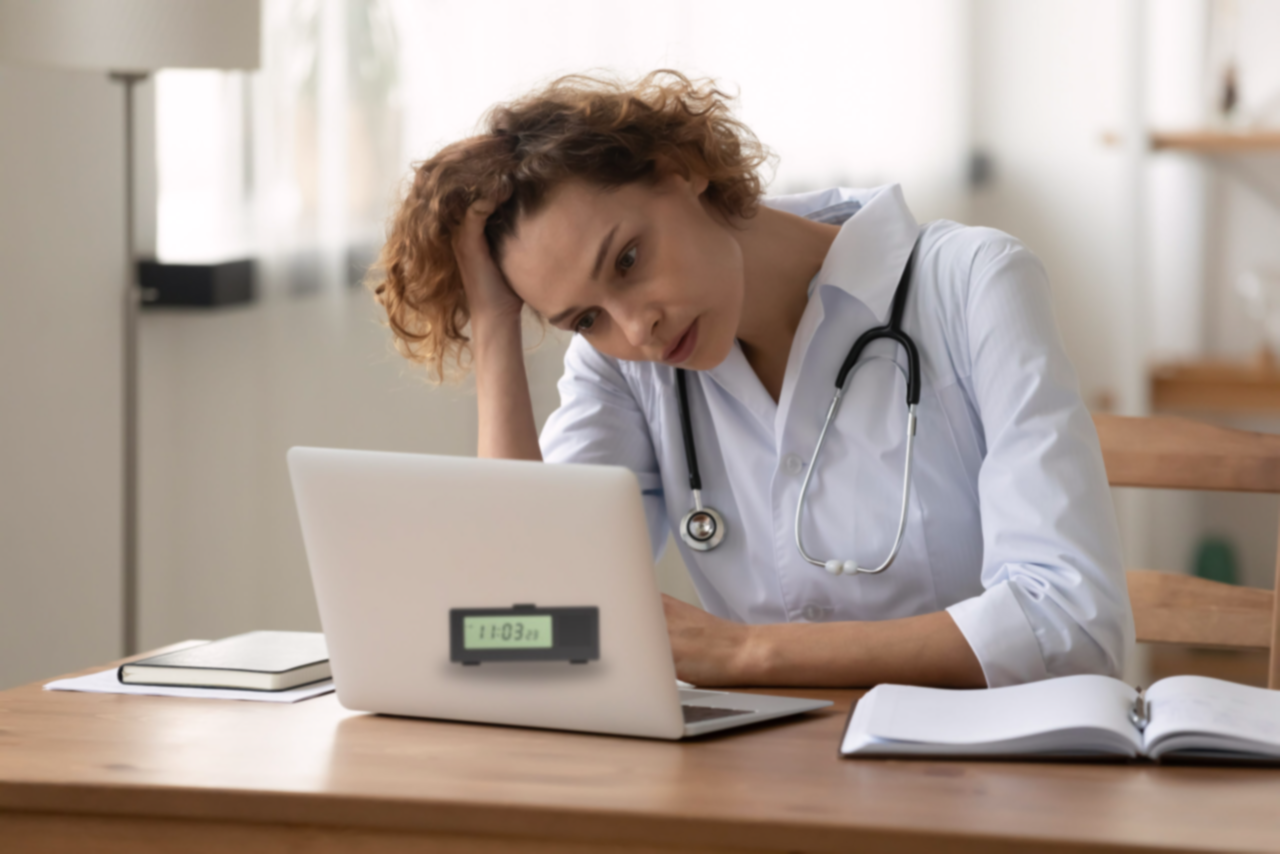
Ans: {"hour": 11, "minute": 3}
